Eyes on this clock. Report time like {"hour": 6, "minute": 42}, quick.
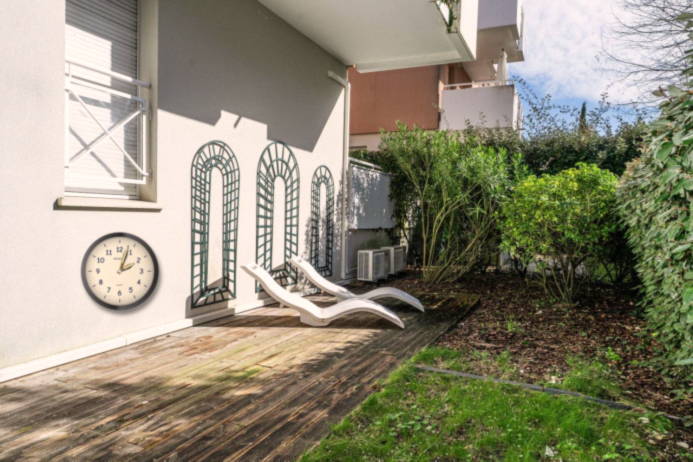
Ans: {"hour": 2, "minute": 3}
